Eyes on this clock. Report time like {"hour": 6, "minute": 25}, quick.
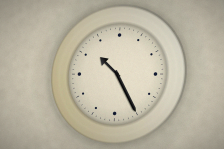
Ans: {"hour": 10, "minute": 25}
